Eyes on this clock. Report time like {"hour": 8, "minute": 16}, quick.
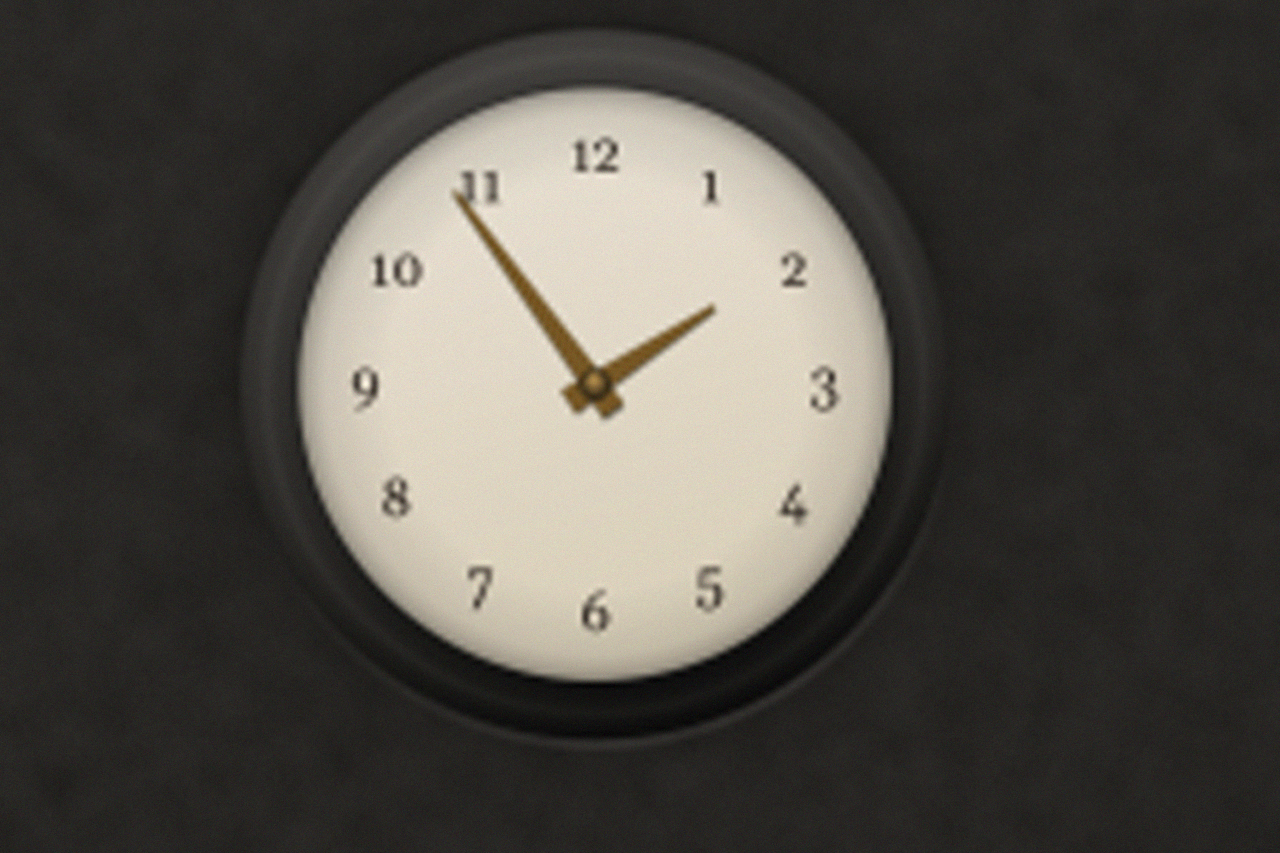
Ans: {"hour": 1, "minute": 54}
